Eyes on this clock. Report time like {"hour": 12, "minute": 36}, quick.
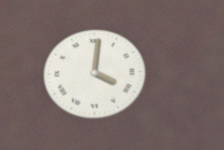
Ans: {"hour": 4, "minute": 1}
